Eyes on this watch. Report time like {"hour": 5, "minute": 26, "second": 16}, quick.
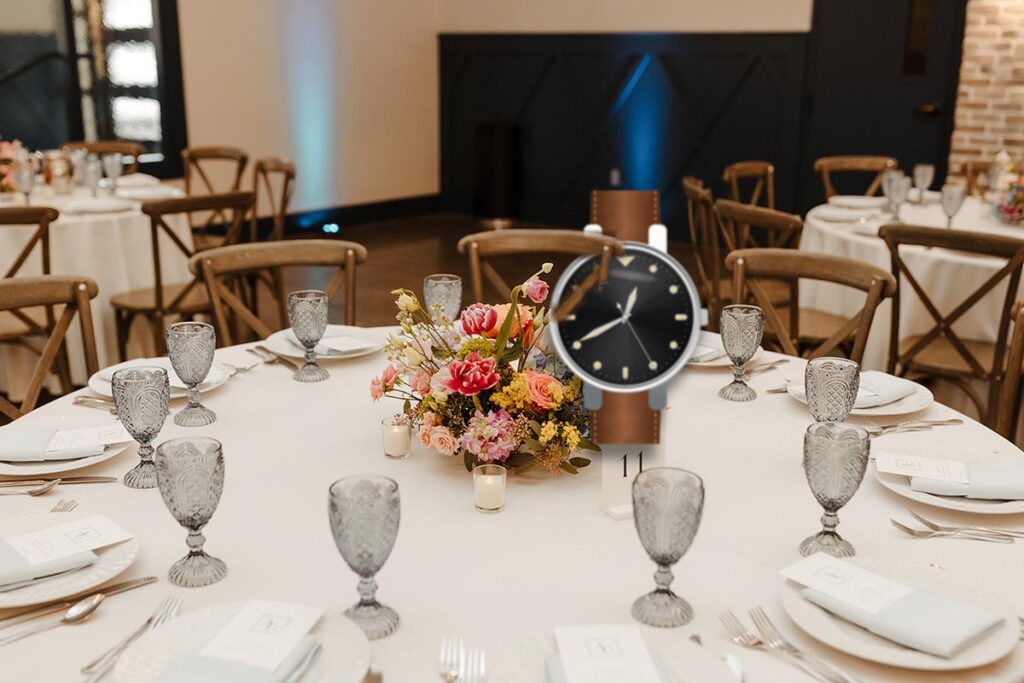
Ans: {"hour": 12, "minute": 40, "second": 25}
